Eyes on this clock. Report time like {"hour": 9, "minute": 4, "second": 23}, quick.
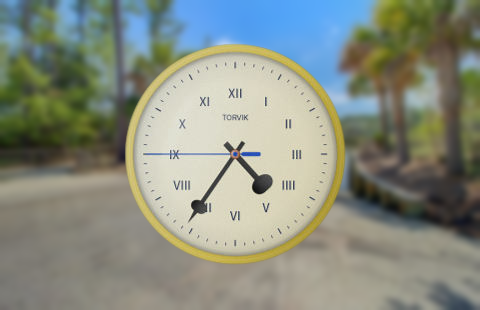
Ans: {"hour": 4, "minute": 35, "second": 45}
